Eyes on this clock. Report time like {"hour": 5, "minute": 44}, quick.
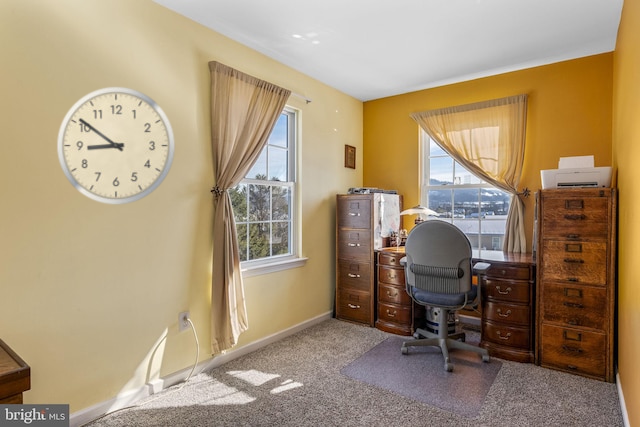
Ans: {"hour": 8, "minute": 51}
